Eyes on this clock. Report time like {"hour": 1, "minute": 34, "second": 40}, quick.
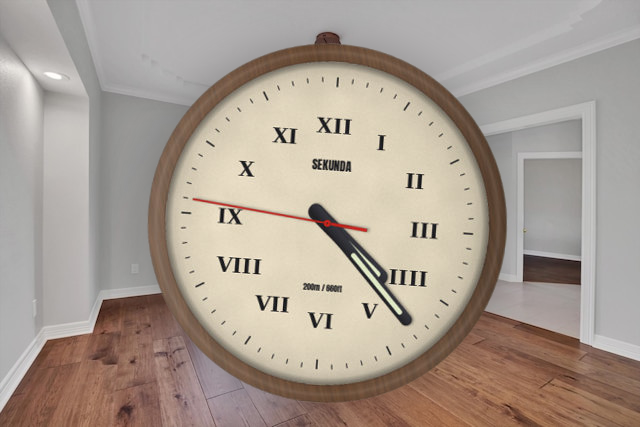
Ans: {"hour": 4, "minute": 22, "second": 46}
